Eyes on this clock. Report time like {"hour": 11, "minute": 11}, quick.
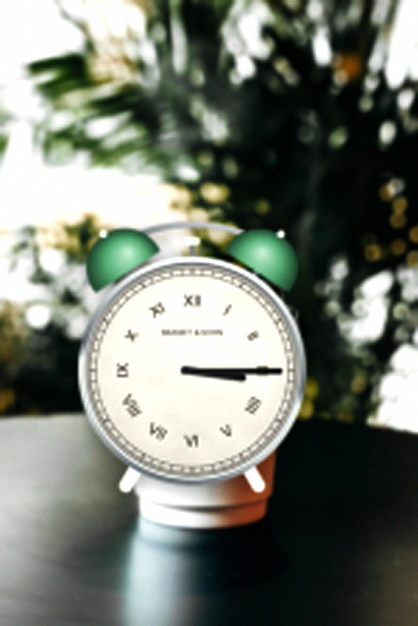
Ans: {"hour": 3, "minute": 15}
